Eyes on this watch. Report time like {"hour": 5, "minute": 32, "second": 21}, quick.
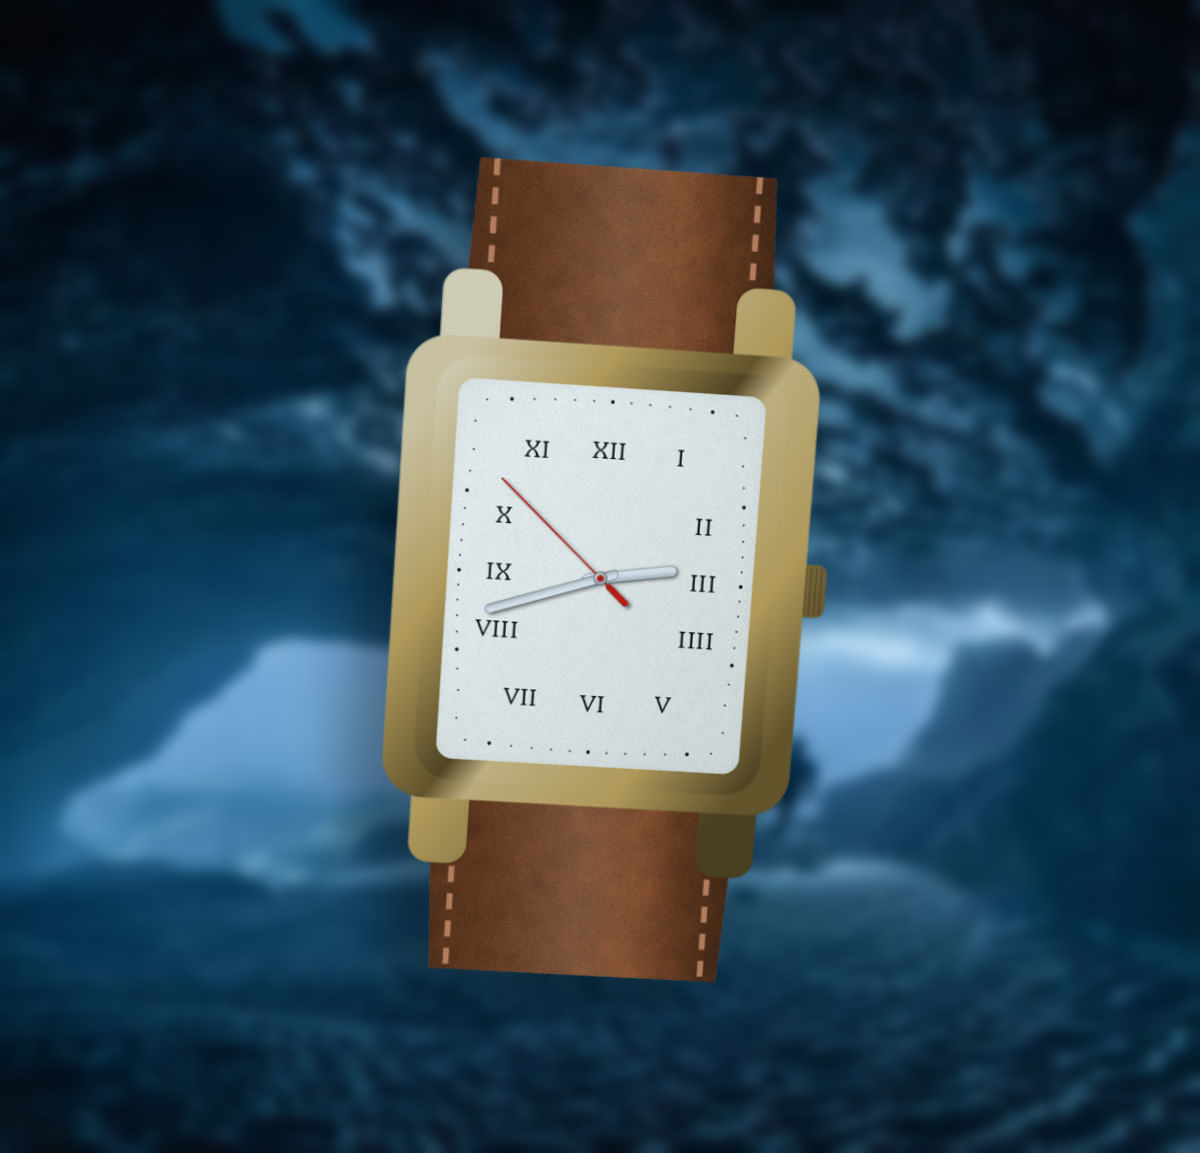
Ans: {"hour": 2, "minute": 41, "second": 52}
